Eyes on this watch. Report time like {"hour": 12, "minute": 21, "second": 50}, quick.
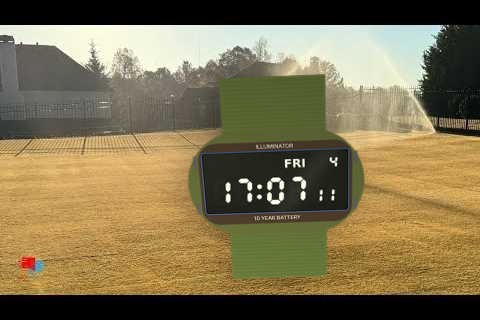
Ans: {"hour": 17, "minute": 7, "second": 11}
